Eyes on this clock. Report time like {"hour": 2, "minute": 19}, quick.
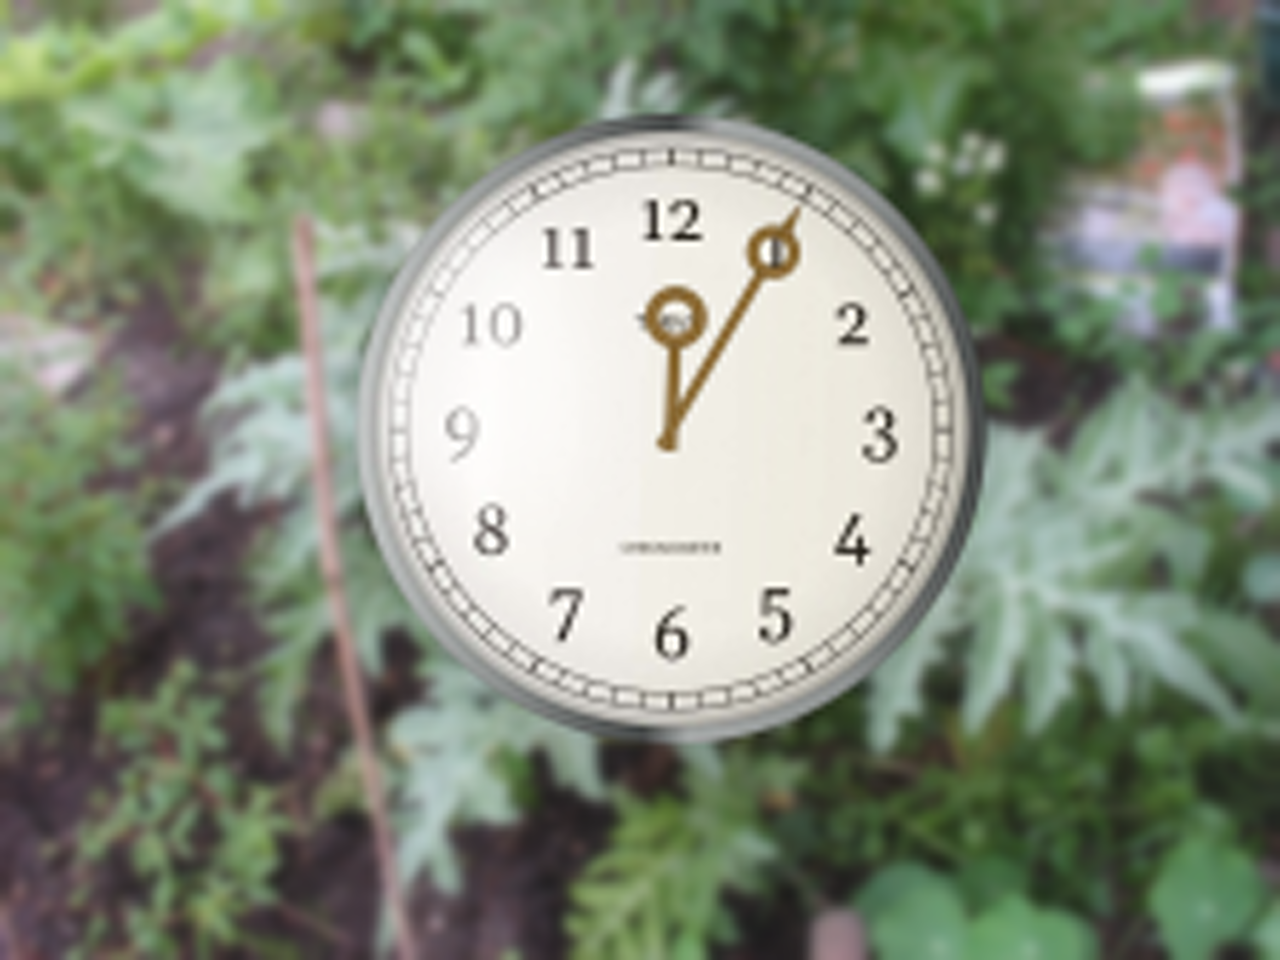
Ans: {"hour": 12, "minute": 5}
